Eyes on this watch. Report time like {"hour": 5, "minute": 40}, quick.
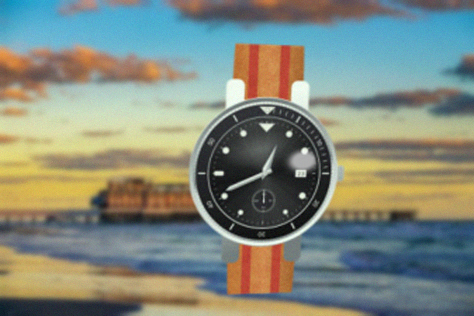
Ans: {"hour": 12, "minute": 41}
